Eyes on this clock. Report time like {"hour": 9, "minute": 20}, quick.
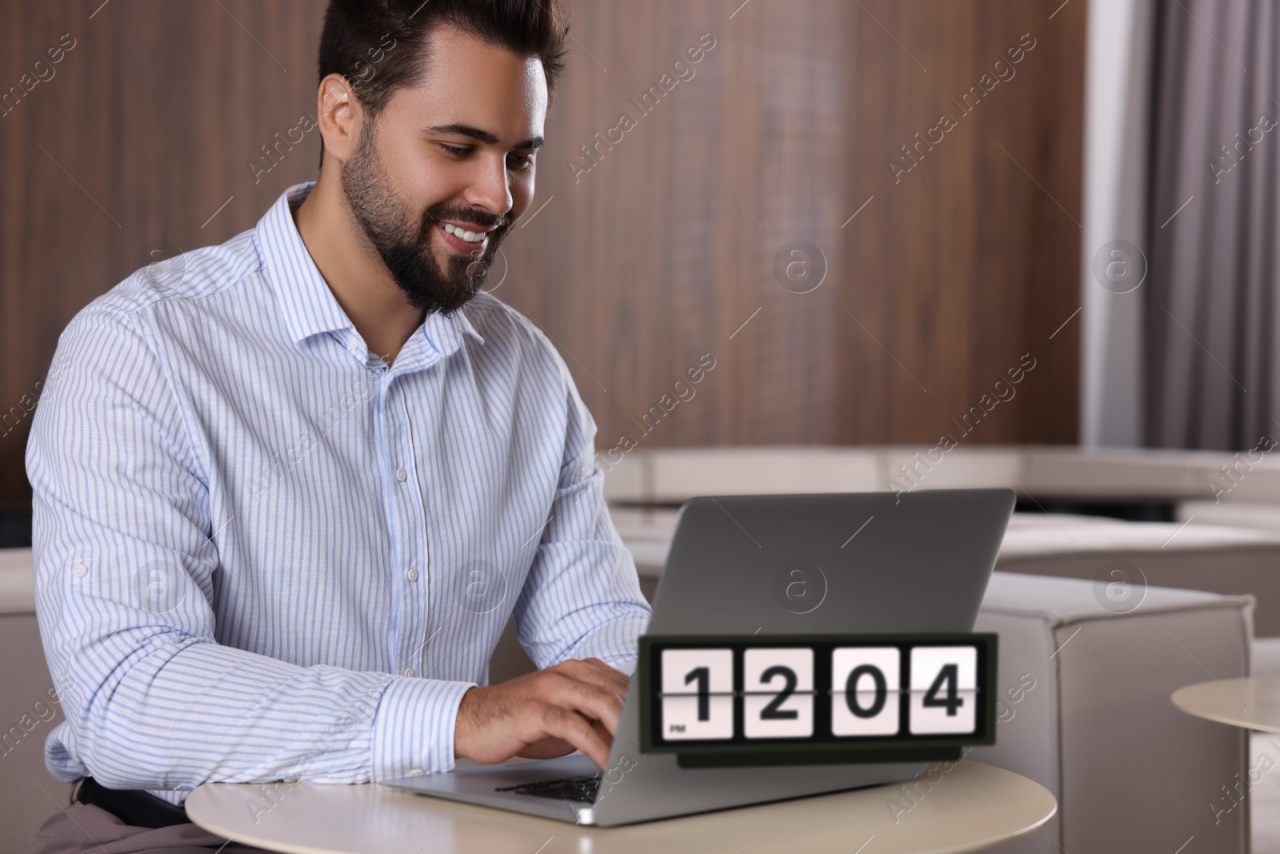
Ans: {"hour": 12, "minute": 4}
